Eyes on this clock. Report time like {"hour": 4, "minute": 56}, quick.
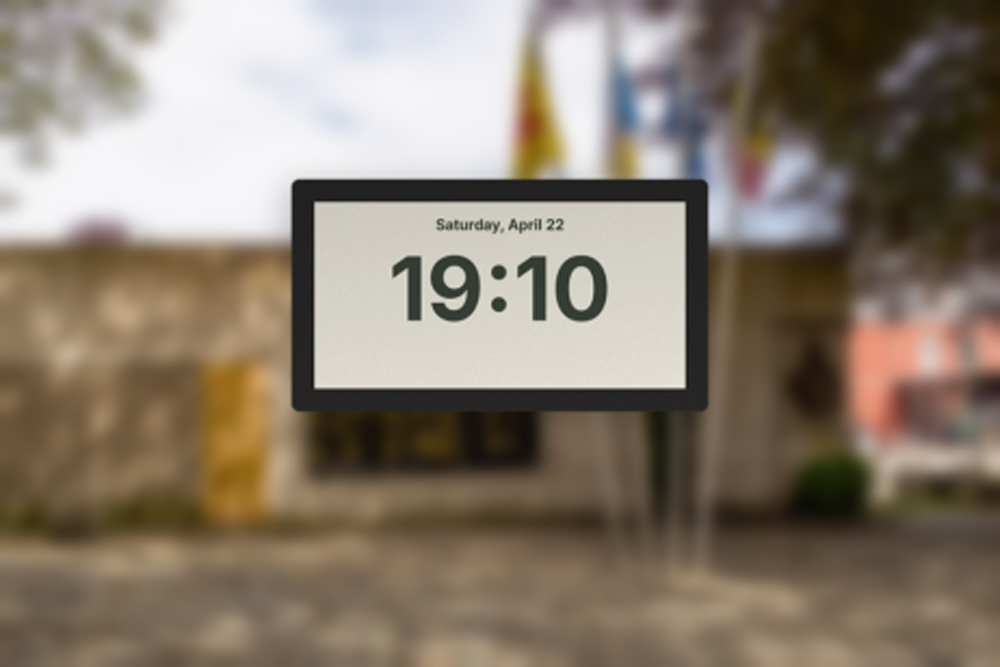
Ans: {"hour": 19, "minute": 10}
